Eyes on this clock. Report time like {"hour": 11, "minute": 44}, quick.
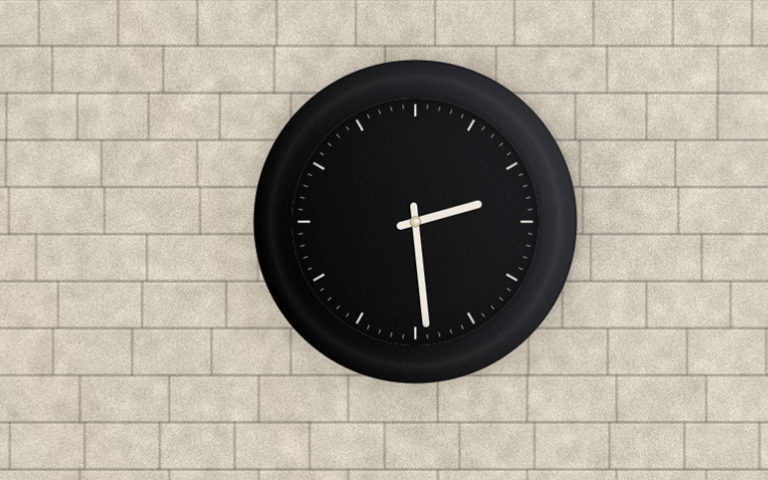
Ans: {"hour": 2, "minute": 29}
